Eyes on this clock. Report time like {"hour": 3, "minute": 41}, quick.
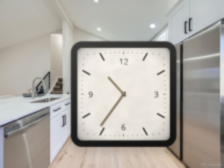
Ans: {"hour": 10, "minute": 36}
